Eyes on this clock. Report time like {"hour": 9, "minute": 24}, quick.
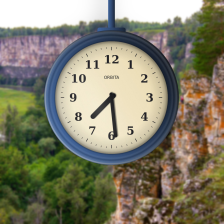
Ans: {"hour": 7, "minute": 29}
